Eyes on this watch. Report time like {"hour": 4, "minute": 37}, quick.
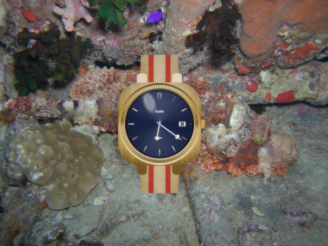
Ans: {"hour": 6, "minute": 21}
